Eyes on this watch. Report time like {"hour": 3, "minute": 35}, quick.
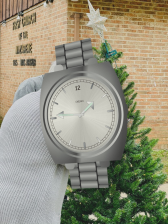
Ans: {"hour": 1, "minute": 46}
